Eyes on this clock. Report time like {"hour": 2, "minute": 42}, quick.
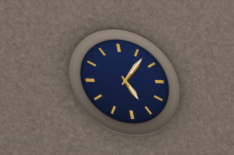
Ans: {"hour": 5, "minute": 7}
